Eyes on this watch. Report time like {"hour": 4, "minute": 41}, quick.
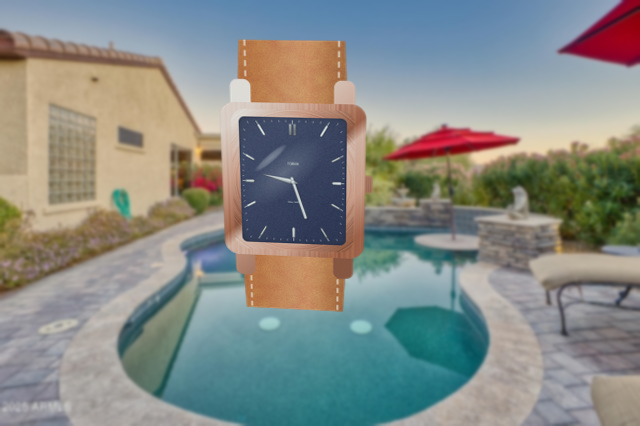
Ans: {"hour": 9, "minute": 27}
